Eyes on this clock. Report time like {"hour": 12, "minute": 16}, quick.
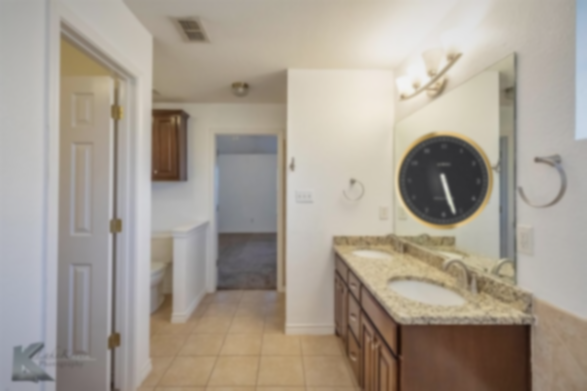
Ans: {"hour": 5, "minute": 27}
